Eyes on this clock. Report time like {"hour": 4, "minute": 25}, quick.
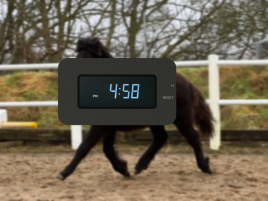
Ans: {"hour": 4, "minute": 58}
